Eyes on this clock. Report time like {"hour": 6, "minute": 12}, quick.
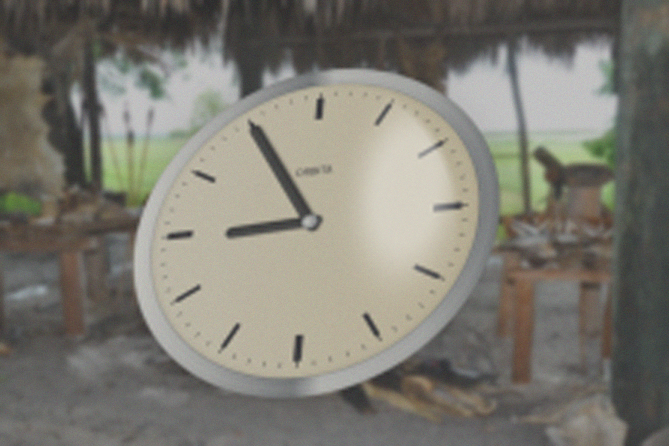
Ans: {"hour": 8, "minute": 55}
